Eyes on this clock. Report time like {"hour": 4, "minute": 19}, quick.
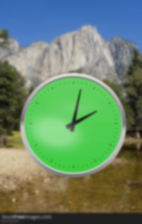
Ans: {"hour": 2, "minute": 2}
